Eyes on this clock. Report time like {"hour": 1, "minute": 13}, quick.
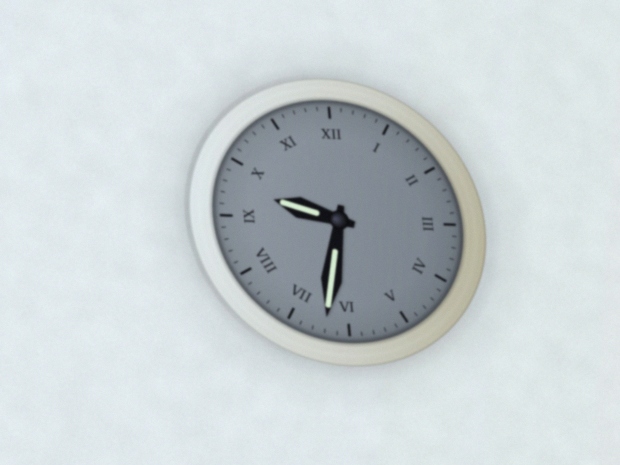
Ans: {"hour": 9, "minute": 32}
